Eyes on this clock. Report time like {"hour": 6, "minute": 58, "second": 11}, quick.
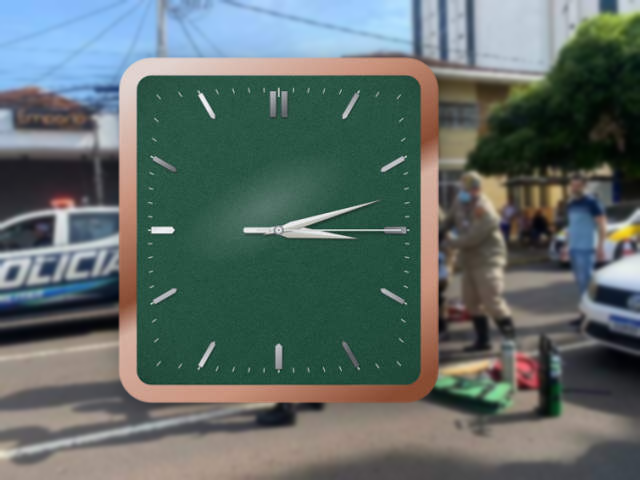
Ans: {"hour": 3, "minute": 12, "second": 15}
